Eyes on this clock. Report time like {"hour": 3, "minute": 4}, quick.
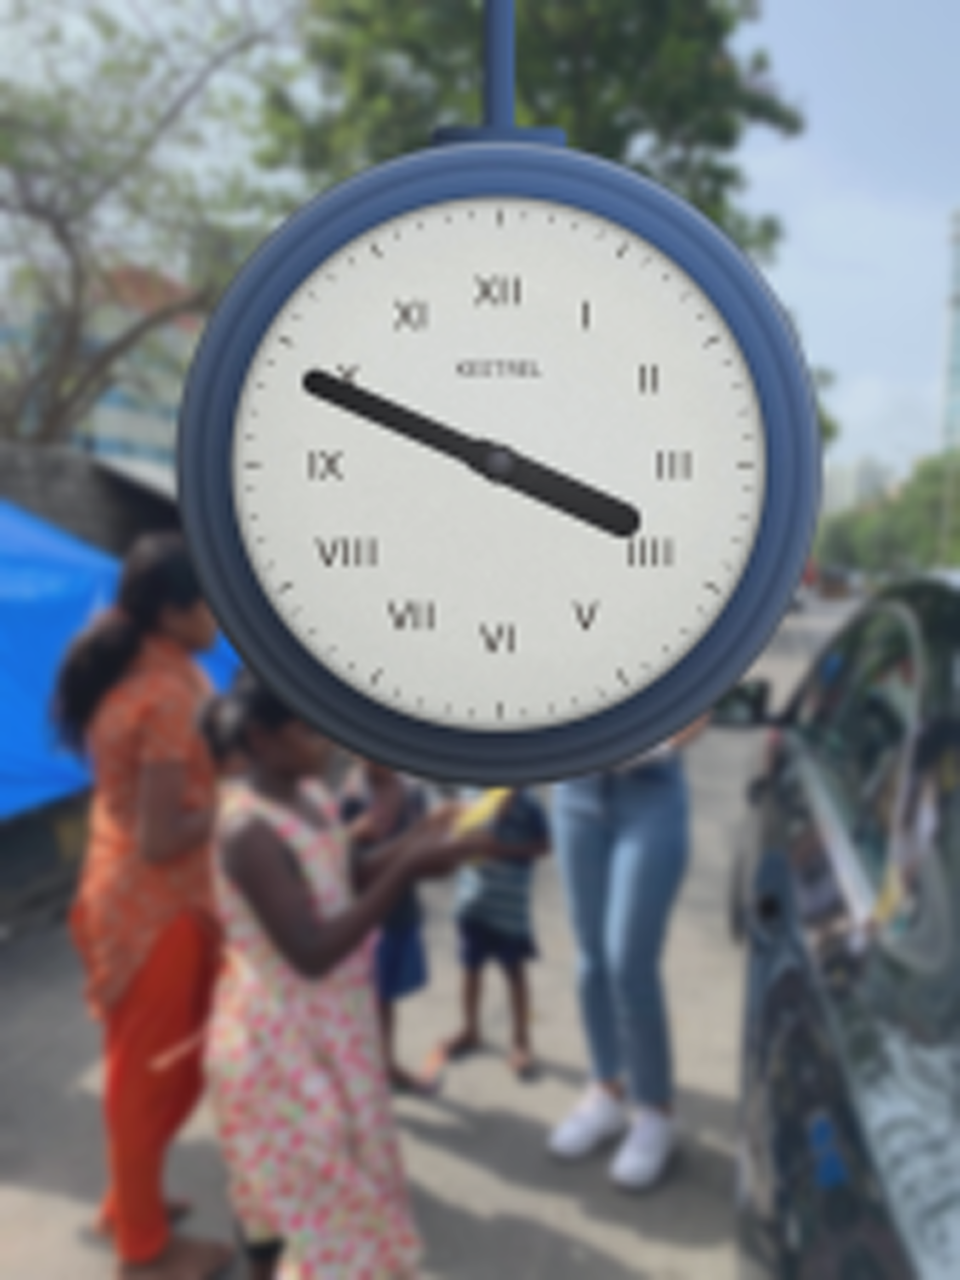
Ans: {"hour": 3, "minute": 49}
